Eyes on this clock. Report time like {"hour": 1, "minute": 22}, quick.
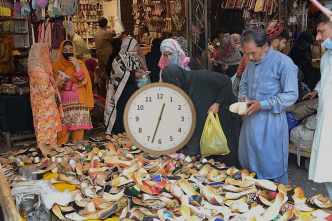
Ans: {"hour": 12, "minute": 33}
